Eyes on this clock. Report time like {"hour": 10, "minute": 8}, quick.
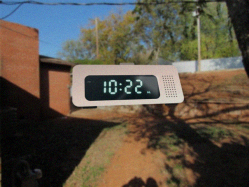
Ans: {"hour": 10, "minute": 22}
